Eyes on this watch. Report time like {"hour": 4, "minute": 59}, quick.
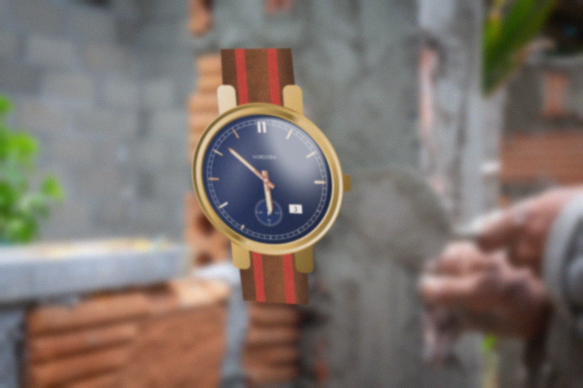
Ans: {"hour": 5, "minute": 52}
